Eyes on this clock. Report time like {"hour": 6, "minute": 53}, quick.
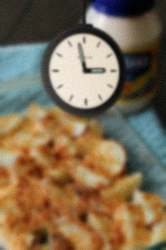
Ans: {"hour": 2, "minute": 58}
